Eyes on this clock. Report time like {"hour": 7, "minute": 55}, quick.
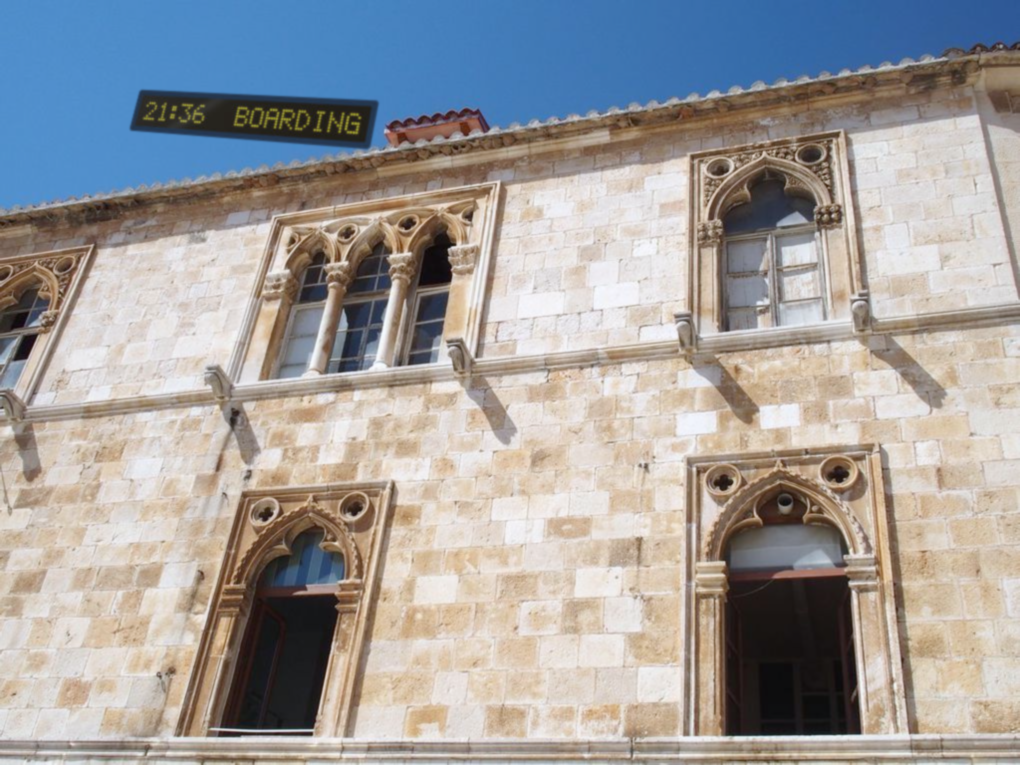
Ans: {"hour": 21, "minute": 36}
